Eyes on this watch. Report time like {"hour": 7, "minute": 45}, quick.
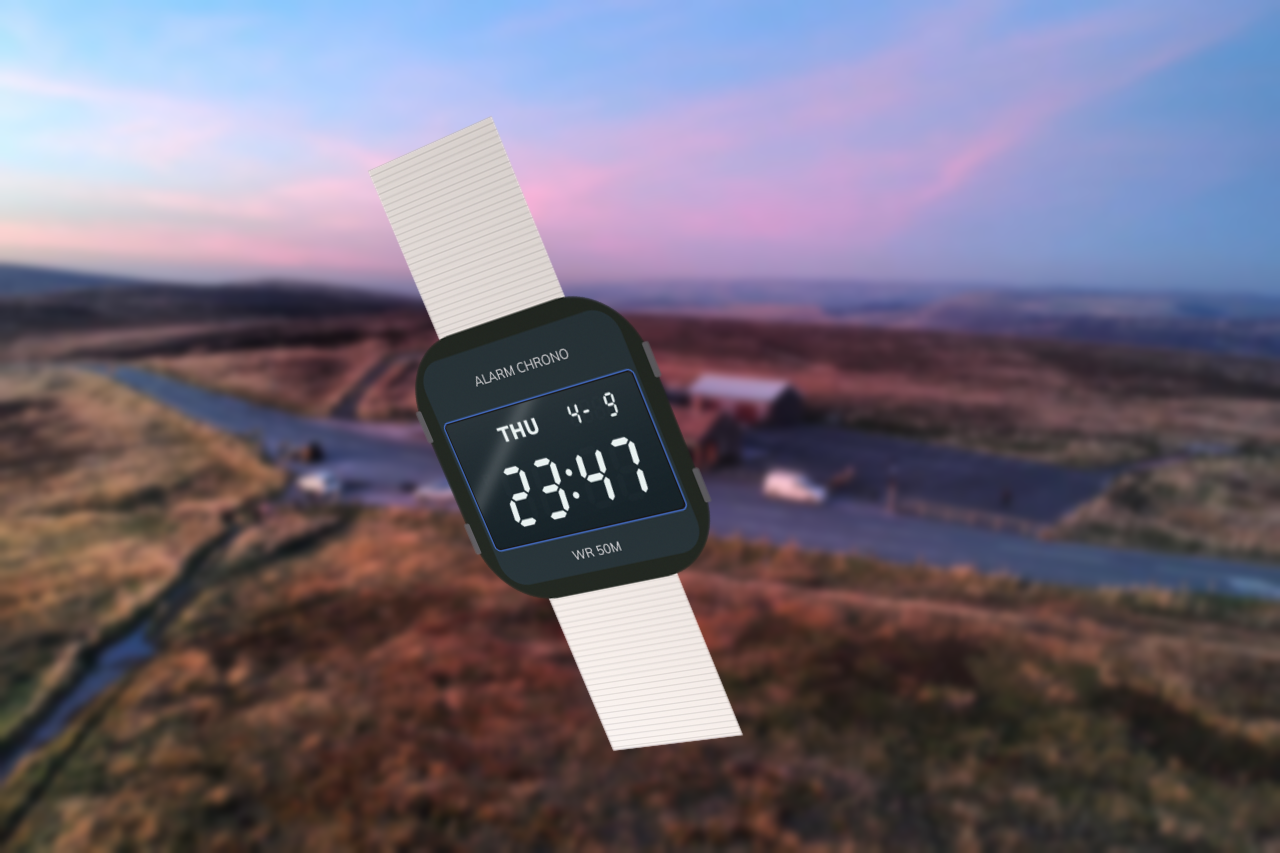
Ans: {"hour": 23, "minute": 47}
